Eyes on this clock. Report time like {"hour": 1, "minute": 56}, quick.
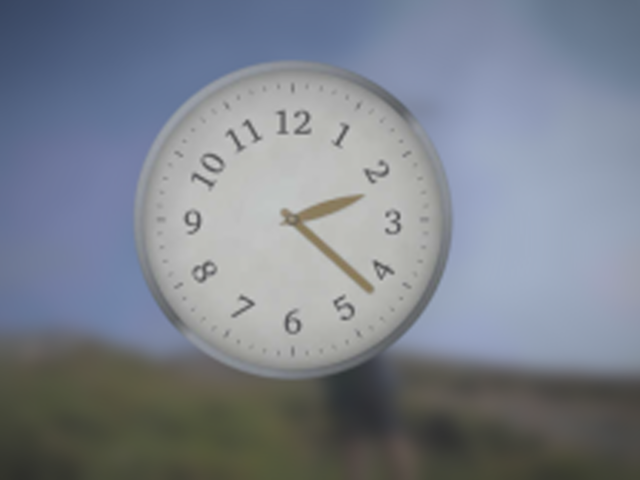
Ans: {"hour": 2, "minute": 22}
